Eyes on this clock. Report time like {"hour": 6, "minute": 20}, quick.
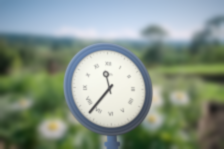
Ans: {"hour": 11, "minute": 37}
